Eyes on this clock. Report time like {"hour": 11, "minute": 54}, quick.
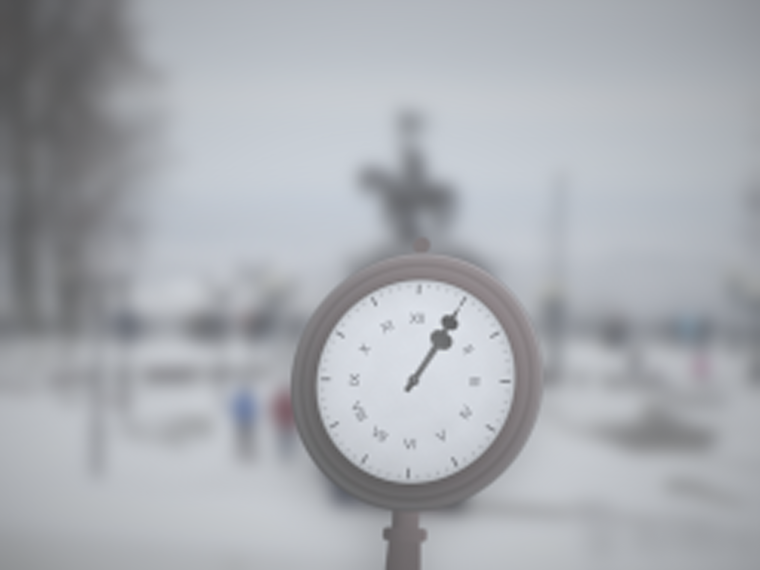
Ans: {"hour": 1, "minute": 5}
